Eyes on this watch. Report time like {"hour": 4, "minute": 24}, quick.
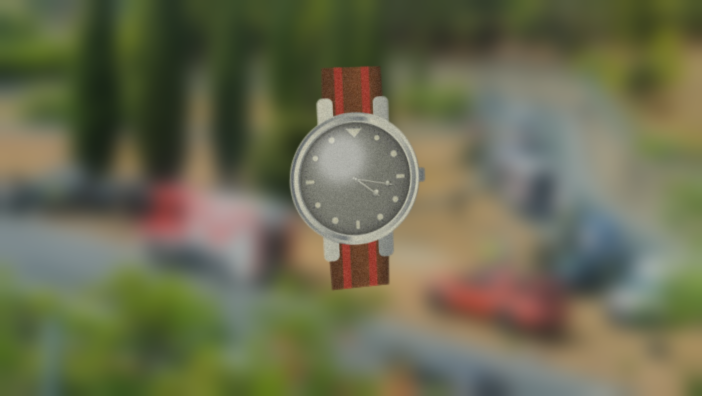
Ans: {"hour": 4, "minute": 17}
